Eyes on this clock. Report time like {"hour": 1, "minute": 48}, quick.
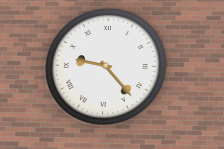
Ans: {"hour": 9, "minute": 23}
